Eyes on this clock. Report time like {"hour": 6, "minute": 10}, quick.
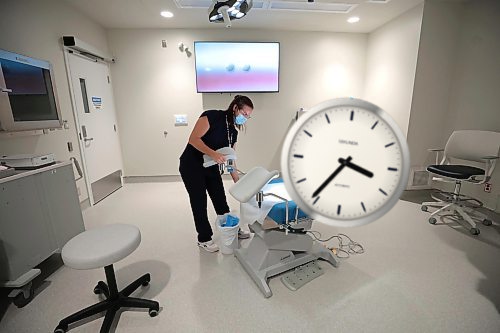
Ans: {"hour": 3, "minute": 36}
